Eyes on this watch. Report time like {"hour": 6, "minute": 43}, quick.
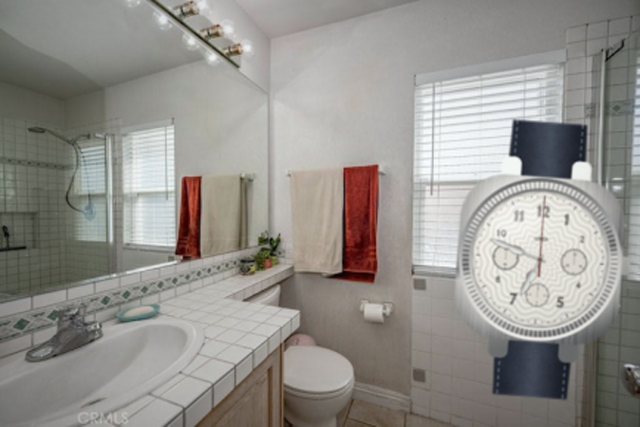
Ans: {"hour": 6, "minute": 48}
